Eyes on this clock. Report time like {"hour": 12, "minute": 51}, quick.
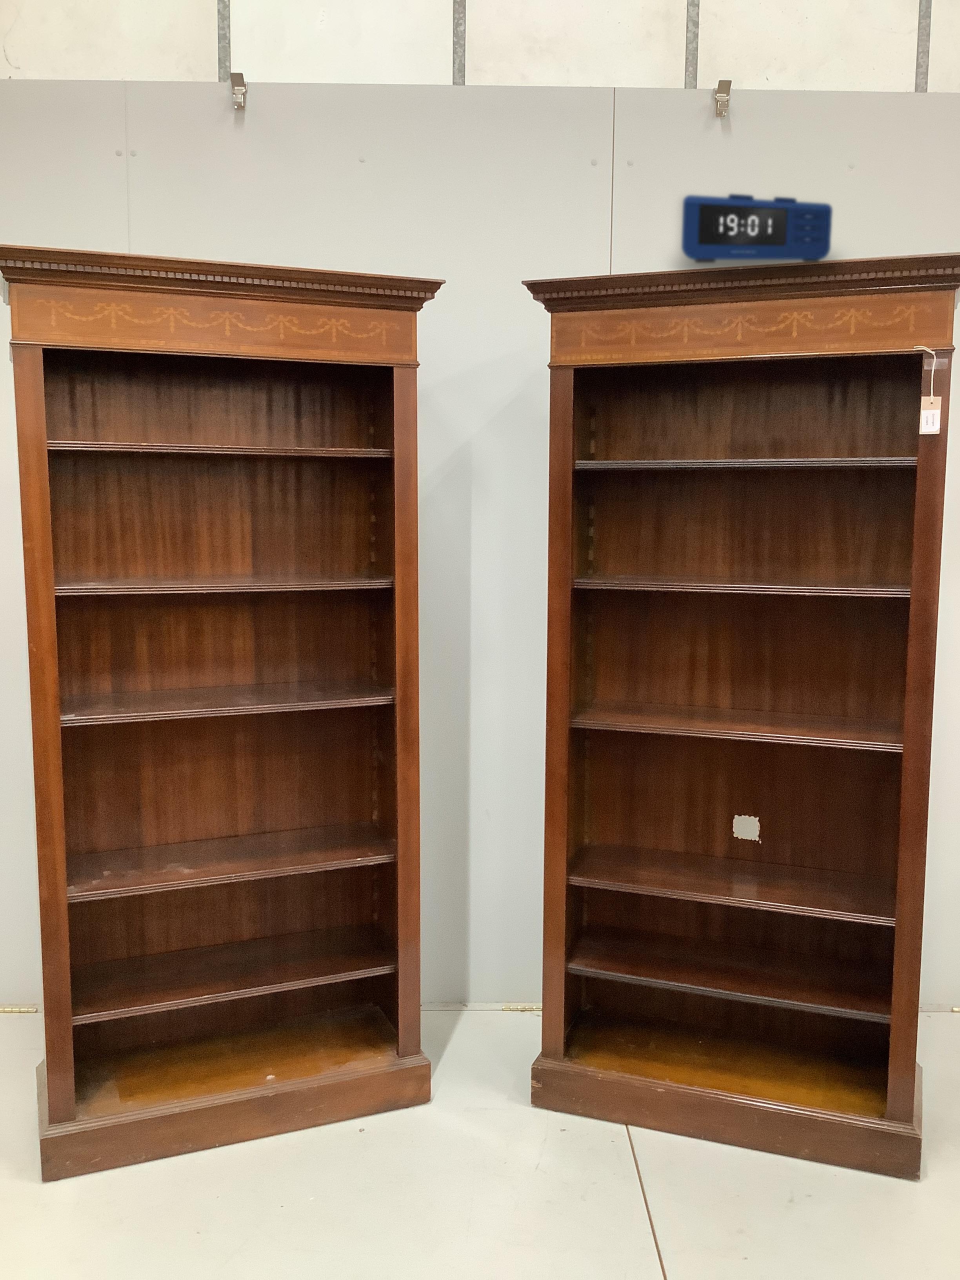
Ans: {"hour": 19, "minute": 1}
